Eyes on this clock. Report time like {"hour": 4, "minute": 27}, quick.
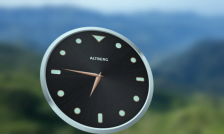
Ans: {"hour": 6, "minute": 46}
